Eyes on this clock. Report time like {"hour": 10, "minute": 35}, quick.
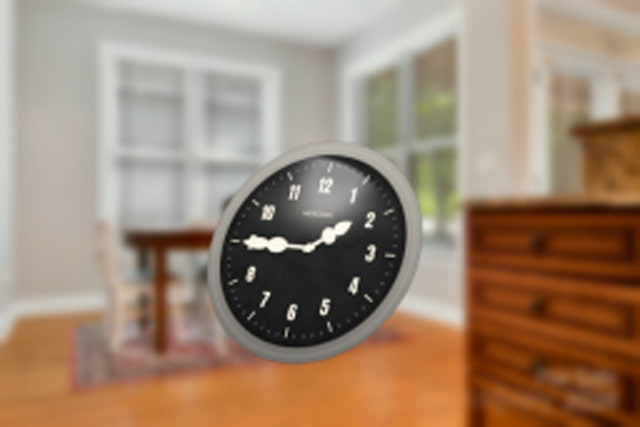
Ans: {"hour": 1, "minute": 45}
